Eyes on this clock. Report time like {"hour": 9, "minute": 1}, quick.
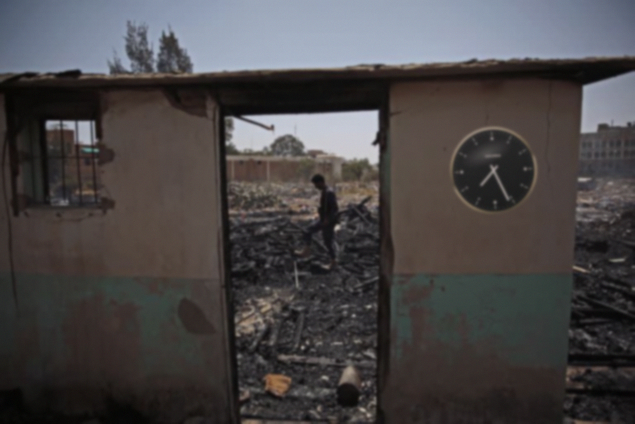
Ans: {"hour": 7, "minute": 26}
